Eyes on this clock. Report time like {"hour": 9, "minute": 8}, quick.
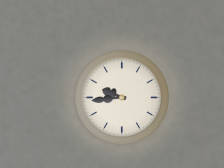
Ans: {"hour": 9, "minute": 44}
